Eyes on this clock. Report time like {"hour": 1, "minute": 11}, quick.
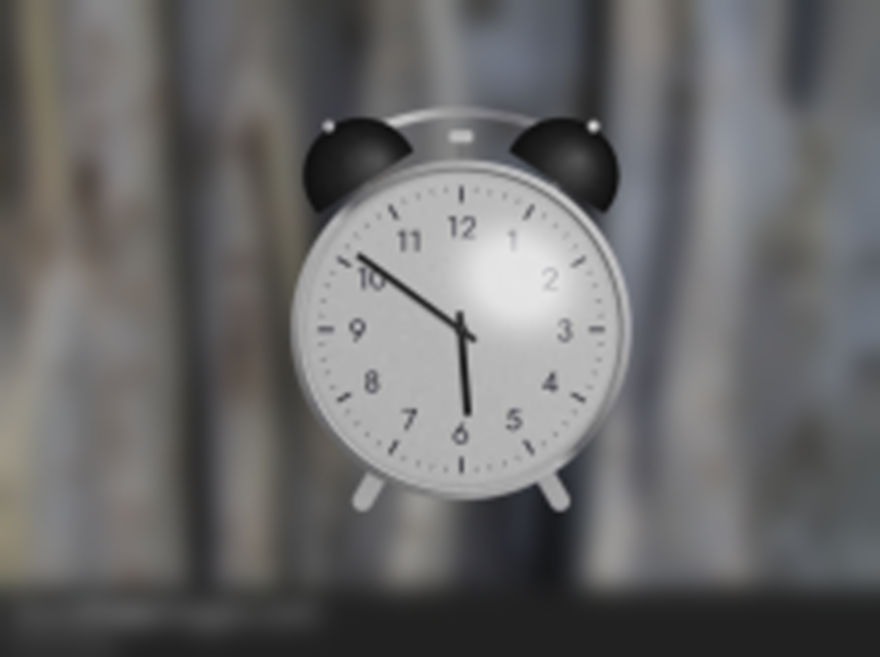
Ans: {"hour": 5, "minute": 51}
